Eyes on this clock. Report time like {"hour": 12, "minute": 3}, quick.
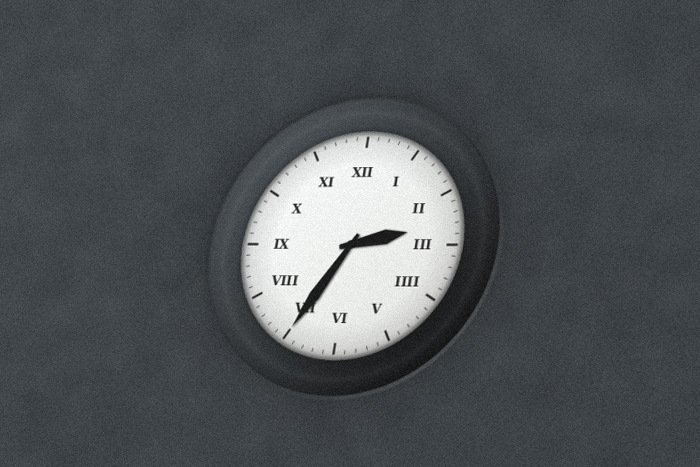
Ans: {"hour": 2, "minute": 35}
